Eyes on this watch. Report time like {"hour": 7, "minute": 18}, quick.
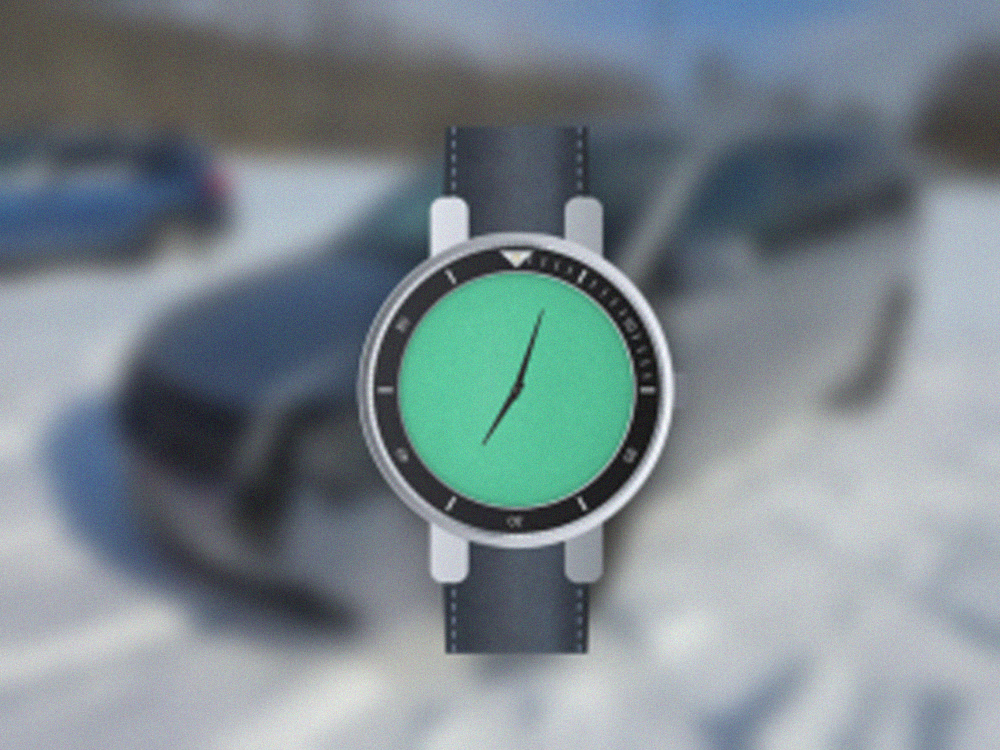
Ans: {"hour": 7, "minute": 3}
